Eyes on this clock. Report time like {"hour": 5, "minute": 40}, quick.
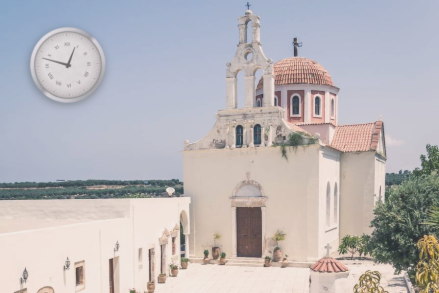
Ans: {"hour": 12, "minute": 48}
